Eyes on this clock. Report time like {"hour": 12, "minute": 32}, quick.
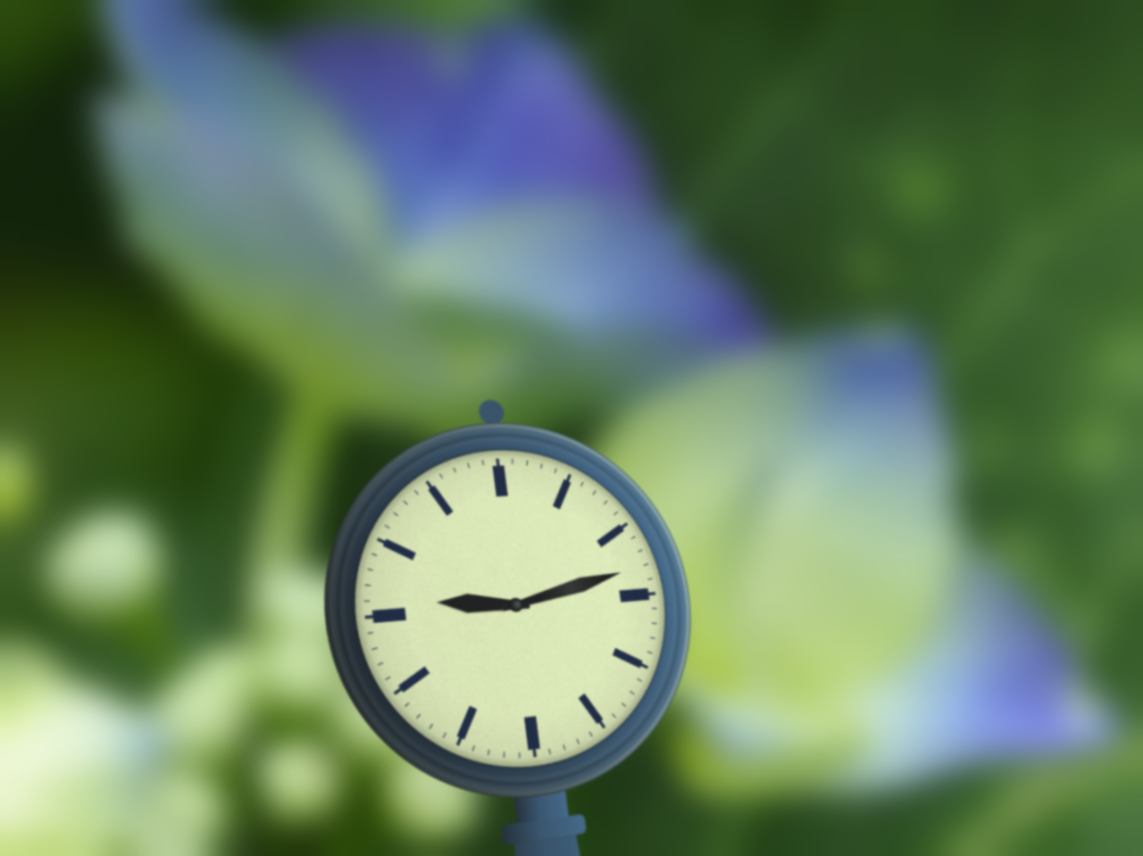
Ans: {"hour": 9, "minute": 13}
